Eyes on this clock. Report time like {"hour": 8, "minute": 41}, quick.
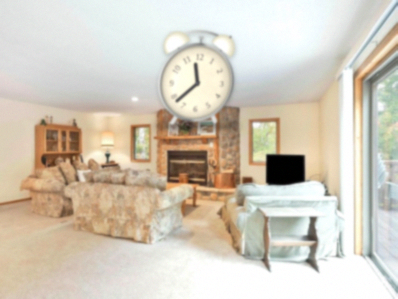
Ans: {"hour": 11, "minute": 38}
